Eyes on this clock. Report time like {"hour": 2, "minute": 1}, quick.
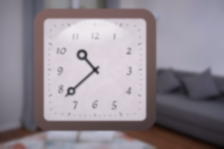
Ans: {"hour": 10, "minute": 38}
